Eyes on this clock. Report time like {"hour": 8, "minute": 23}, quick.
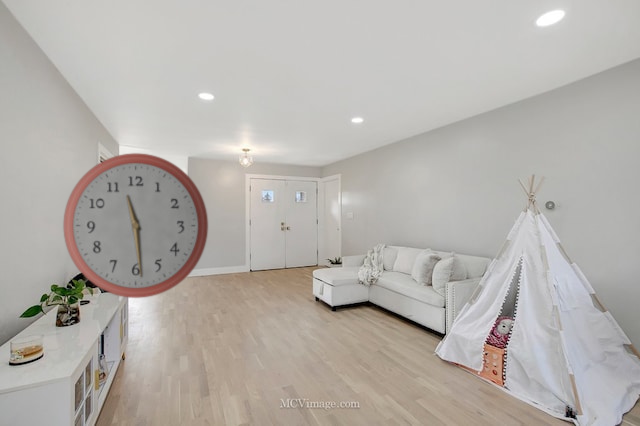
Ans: {"hour": 11, "minute": 29}
